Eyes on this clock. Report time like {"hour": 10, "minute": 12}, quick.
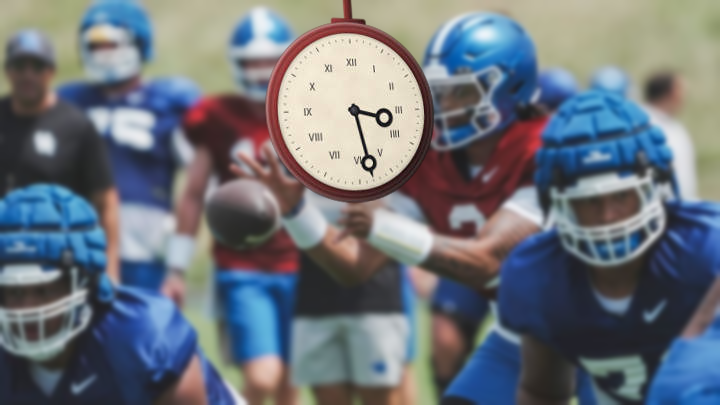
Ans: {"hour": 3, "minute": 28}
